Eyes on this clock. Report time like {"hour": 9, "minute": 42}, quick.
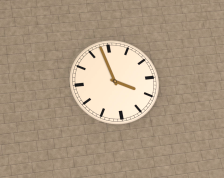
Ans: {"hour": 3, "minute": 58}
